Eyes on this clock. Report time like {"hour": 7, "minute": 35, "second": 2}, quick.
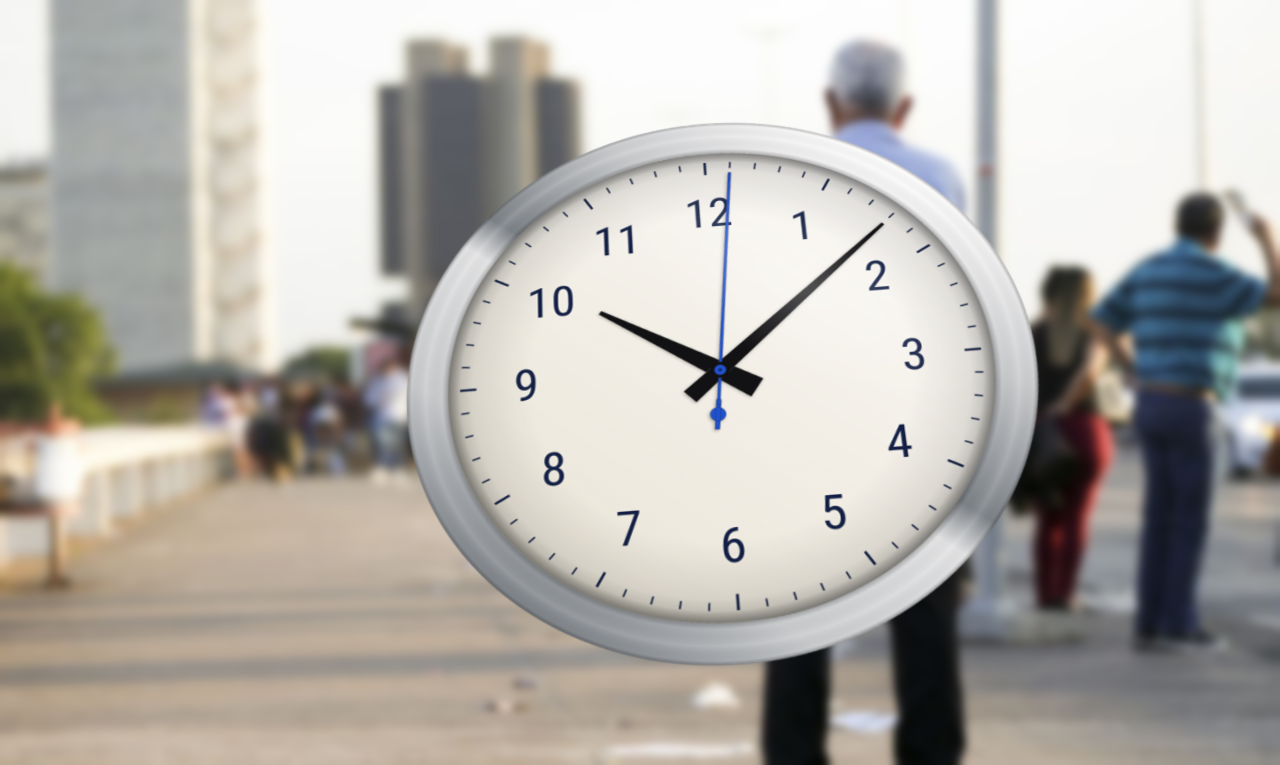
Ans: {"hour": 10, "minute": 8, "second": 1}
